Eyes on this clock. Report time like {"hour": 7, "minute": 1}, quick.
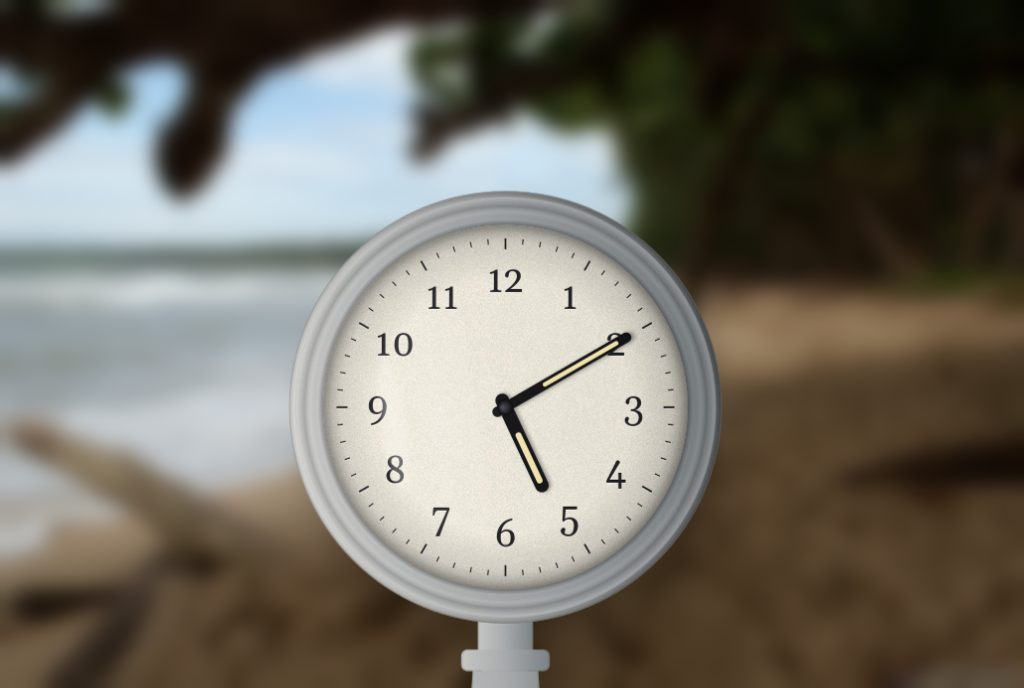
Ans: {"hour": 5, "minute": 10}
